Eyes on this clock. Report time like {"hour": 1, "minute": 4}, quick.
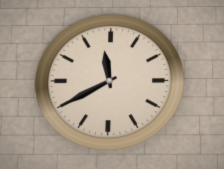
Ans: {"hour": 11, "minute": 40}
